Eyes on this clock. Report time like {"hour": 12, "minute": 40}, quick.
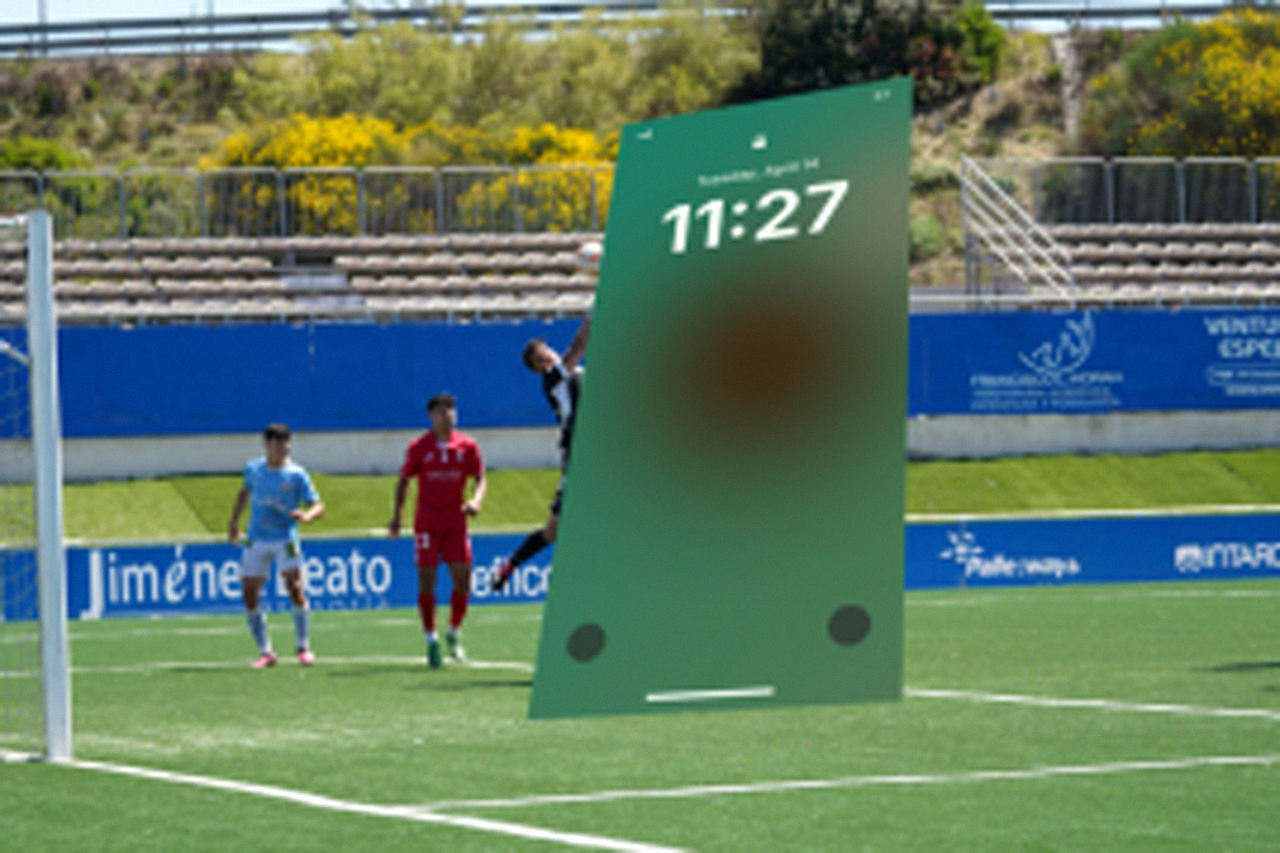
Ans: {"hour": 11, "minute": 27}
